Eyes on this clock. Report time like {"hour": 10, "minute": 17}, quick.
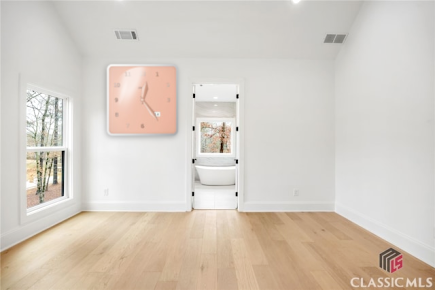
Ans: {"hour": 12, "minute": 24}
